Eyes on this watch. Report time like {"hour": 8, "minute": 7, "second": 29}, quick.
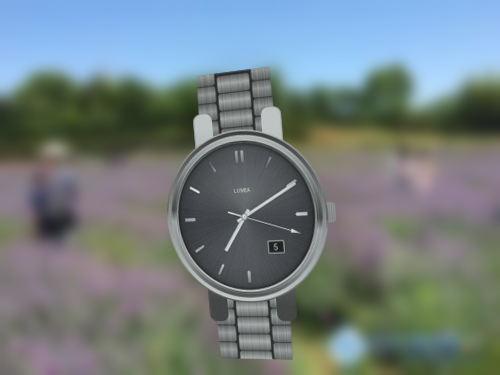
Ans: {"hour": 7, "minute": 10, "second": 18}
